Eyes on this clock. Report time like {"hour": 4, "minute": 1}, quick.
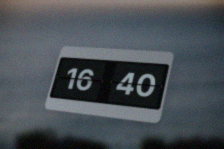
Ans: {"hour": 16, "minute": 40}
